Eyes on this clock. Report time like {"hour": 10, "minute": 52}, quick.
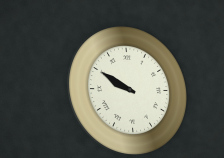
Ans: {"hour": 9, "minute": 50}
